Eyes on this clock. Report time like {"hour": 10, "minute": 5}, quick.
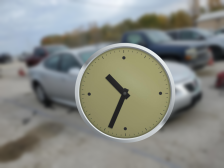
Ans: {"hour": 10, "minute": 34}
